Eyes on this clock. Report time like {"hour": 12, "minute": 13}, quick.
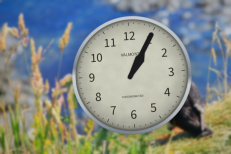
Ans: {"hour": 1, "minute": 5}
